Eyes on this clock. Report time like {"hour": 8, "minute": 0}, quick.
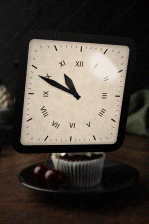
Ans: {"hour": 10, "minute": 49}
